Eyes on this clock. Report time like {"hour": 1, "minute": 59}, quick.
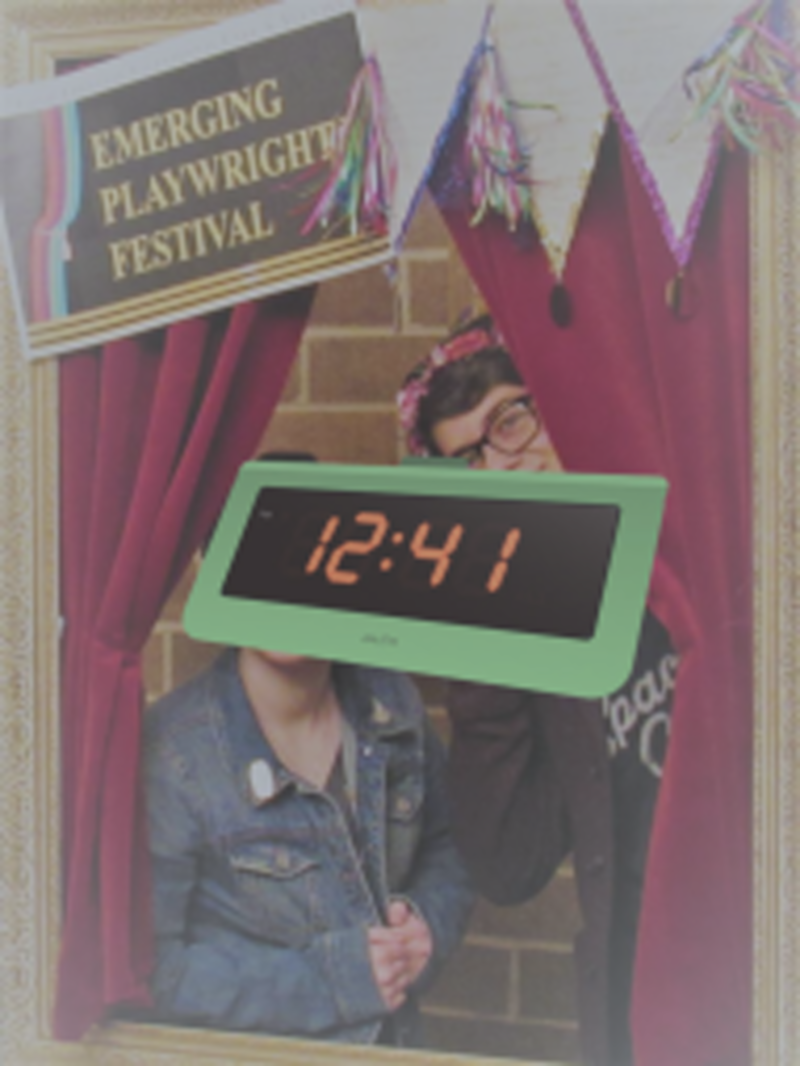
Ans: {"hour": 12, "minute": 41}
